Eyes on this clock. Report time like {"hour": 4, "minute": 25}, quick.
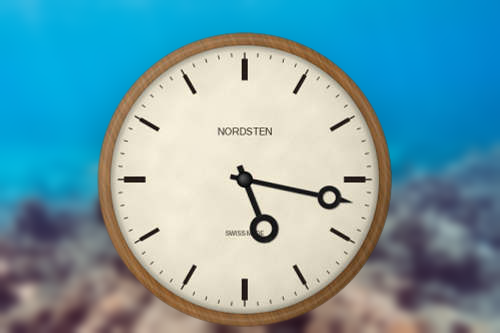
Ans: {"hour": 5, "minute": 17}
